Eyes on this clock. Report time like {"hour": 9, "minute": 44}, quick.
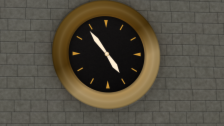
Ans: {"hour": 4, "minute": 54}
